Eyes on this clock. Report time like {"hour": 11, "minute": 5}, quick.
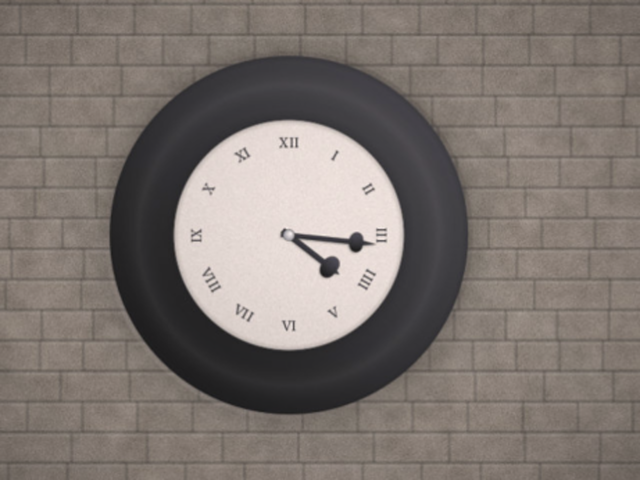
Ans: {"hour": 4, "minute": 16}
